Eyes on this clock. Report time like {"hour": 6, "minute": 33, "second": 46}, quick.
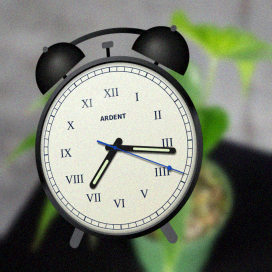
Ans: {"hour": 7, "minute": 16, "second": 19}
